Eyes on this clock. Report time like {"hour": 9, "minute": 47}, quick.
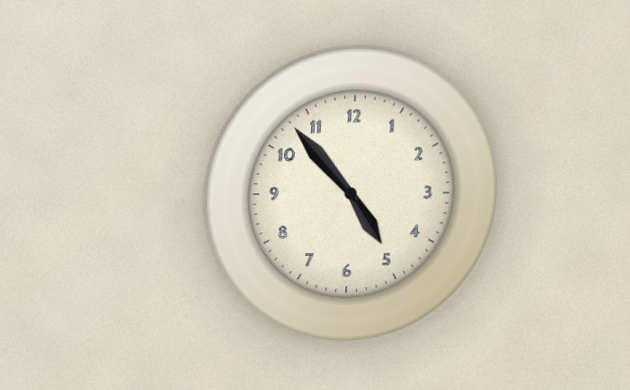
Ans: {"hour": 4, "minute": 53}
